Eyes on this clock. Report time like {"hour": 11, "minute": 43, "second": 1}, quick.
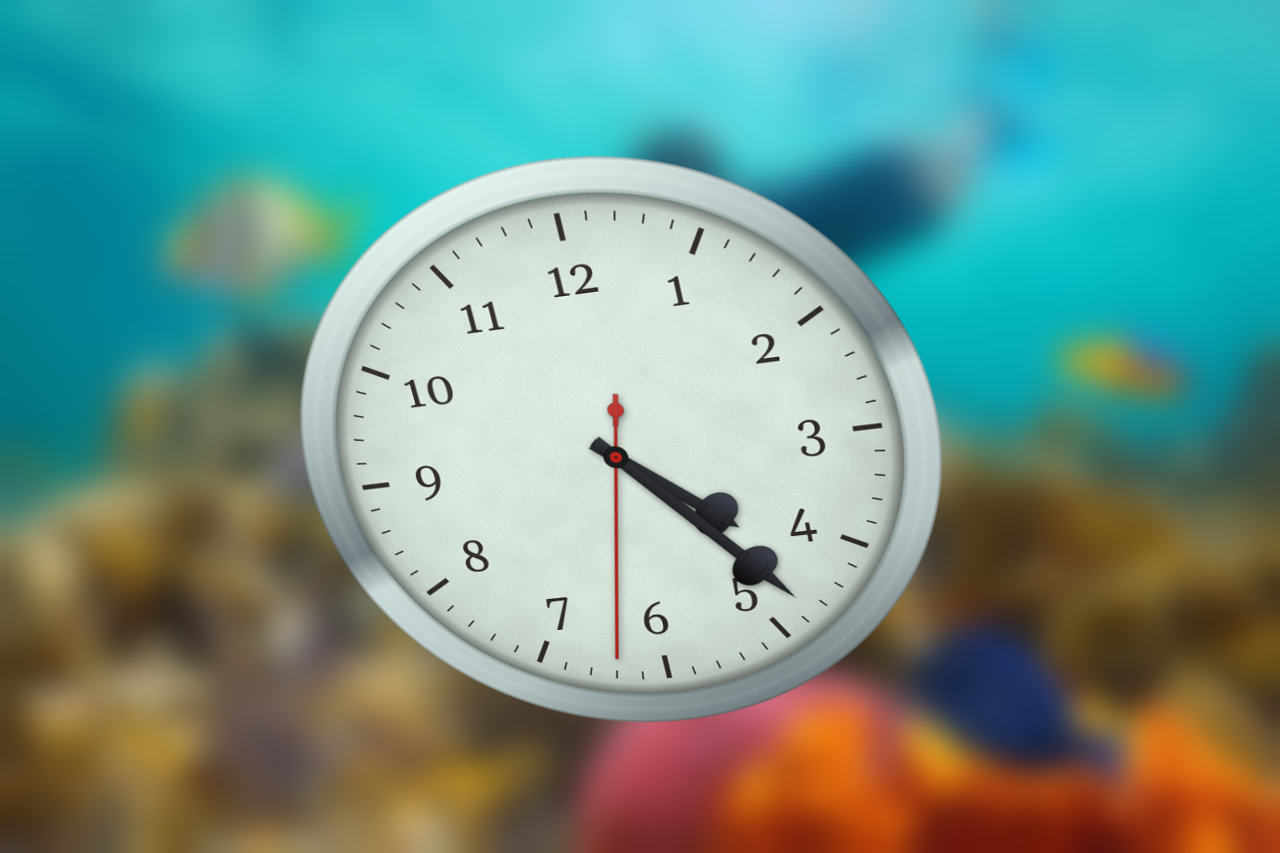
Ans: {"hour": 4, "minute": 23, "second": 32}
